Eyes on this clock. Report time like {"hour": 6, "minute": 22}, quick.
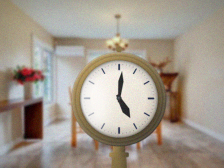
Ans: {"hour": 5, "minute": 1}
